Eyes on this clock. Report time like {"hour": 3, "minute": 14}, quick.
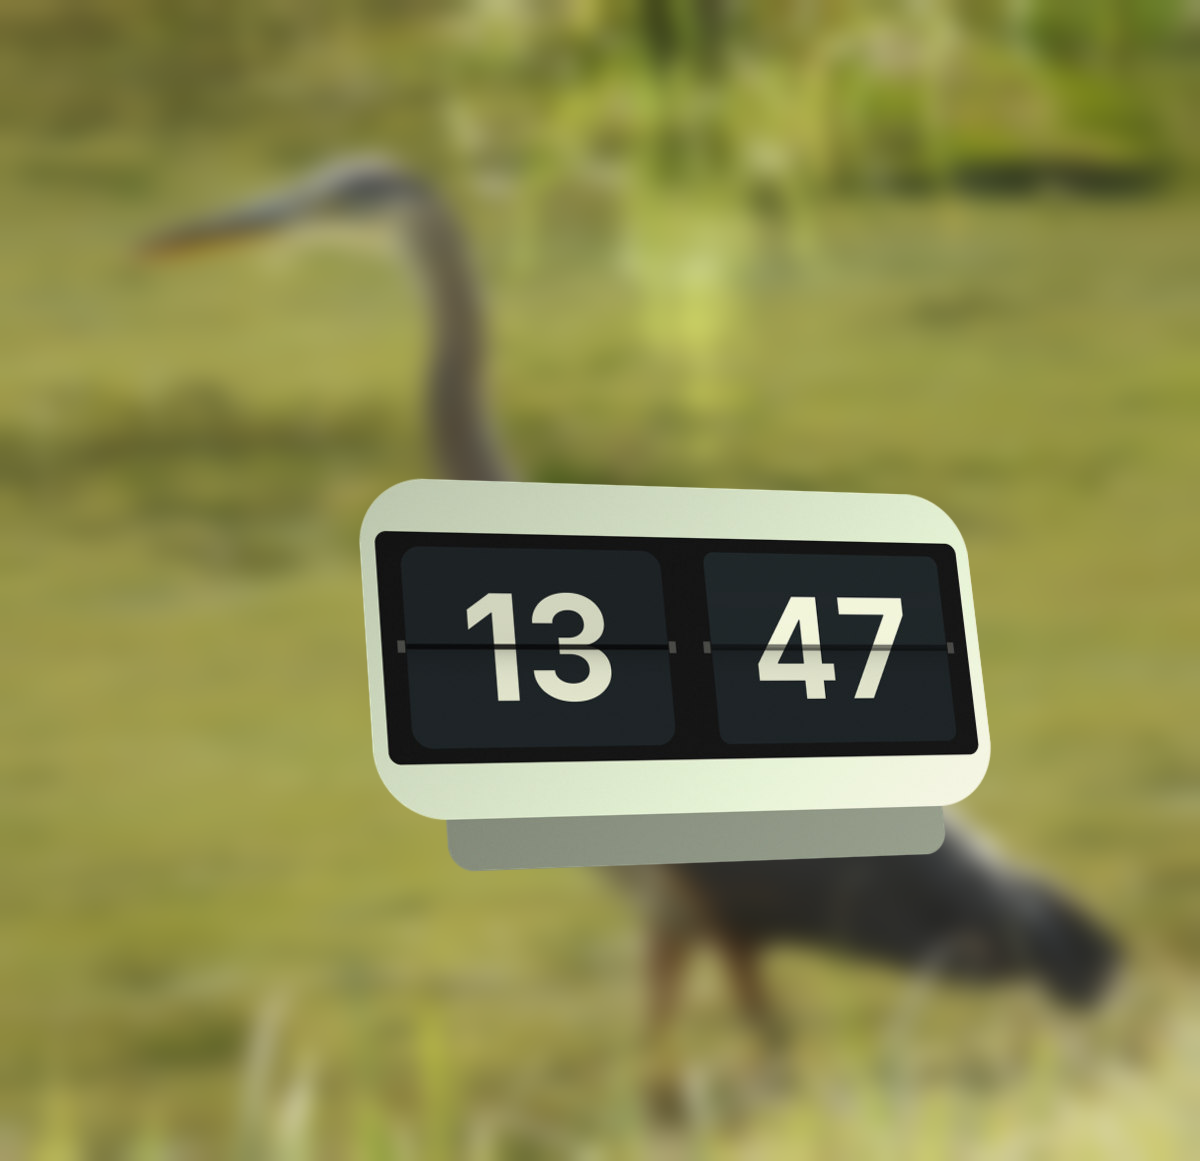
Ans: {"hour": 13, "minute": 47}
